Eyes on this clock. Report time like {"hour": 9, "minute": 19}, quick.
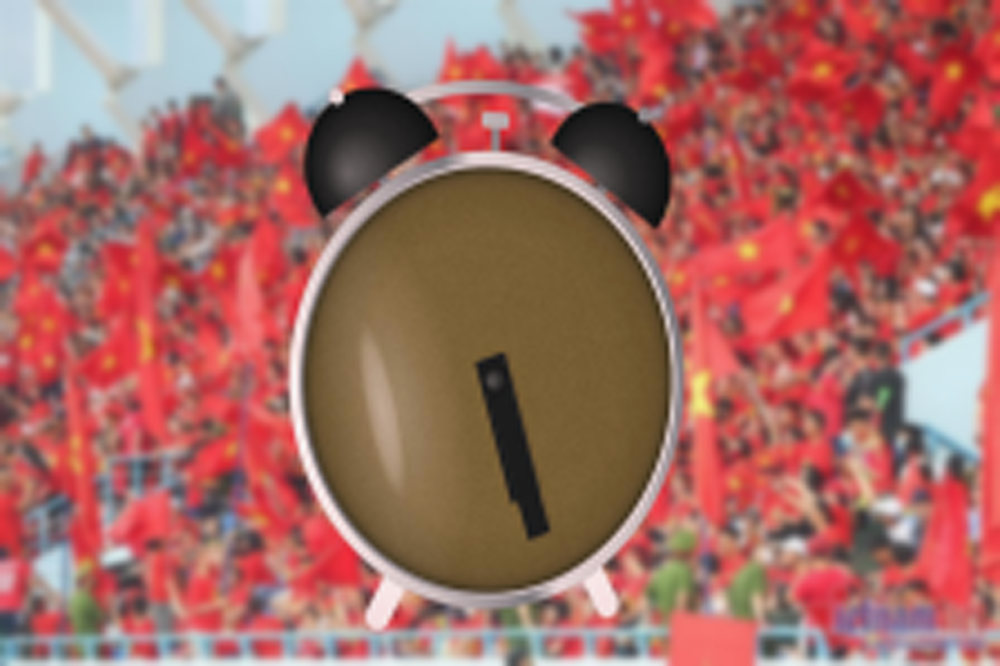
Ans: {"hour": 5, "minute": 27}
